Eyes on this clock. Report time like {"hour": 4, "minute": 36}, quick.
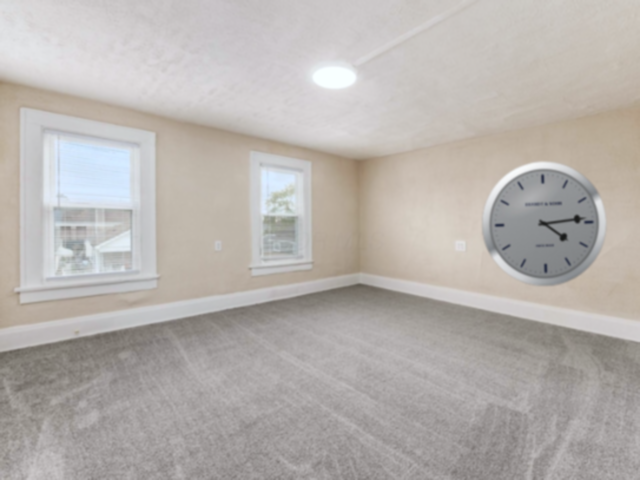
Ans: {"hour": 4, "minute": 14}
